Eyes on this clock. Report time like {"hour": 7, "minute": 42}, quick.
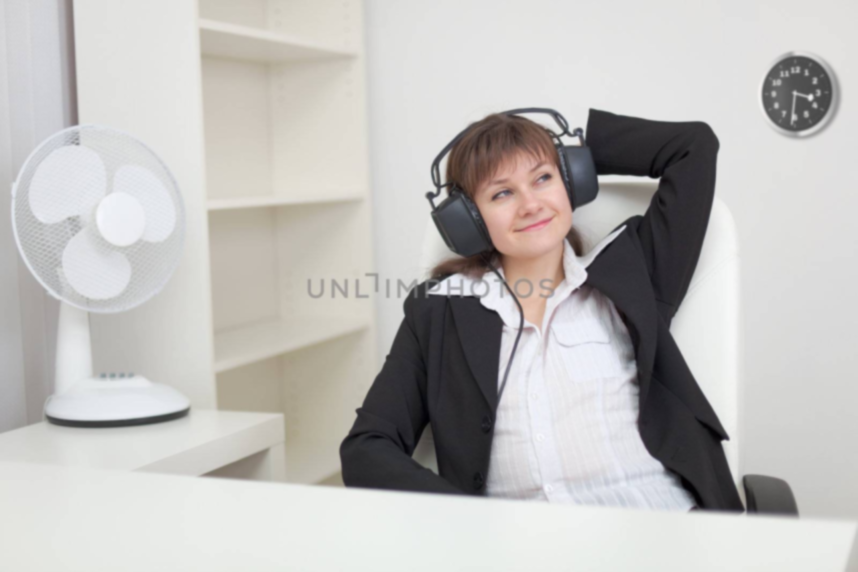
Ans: {"hour": 3, "minute": 31}
